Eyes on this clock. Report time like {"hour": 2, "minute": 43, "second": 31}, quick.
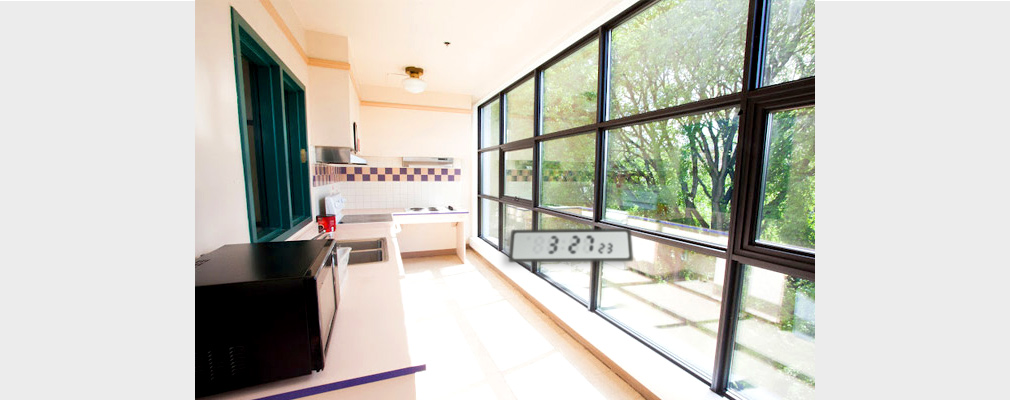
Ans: {"hour": 3, "minute": 27, "second": 23}
